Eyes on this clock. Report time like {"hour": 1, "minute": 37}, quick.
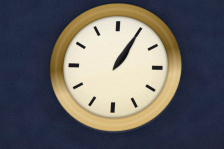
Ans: {"hour": 1, "minute": 5}
